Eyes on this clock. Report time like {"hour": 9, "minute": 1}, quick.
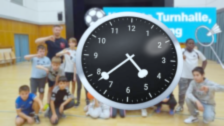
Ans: {"hour": 4, "minute": 38}
